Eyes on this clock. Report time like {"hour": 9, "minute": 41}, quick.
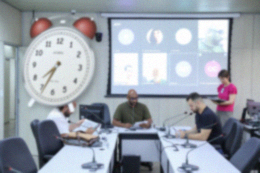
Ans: {"hour": 7, "minute": 34}
